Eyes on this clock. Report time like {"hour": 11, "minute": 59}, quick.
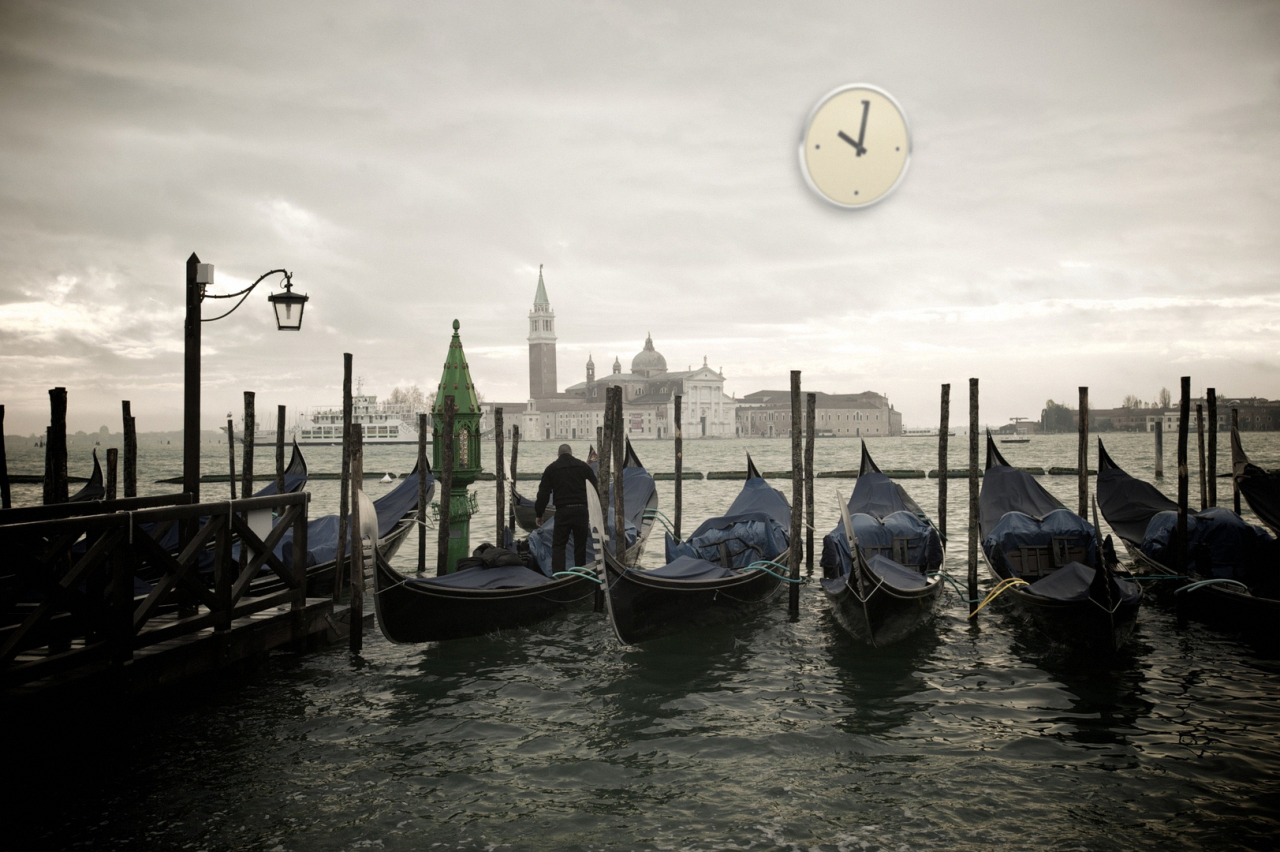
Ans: {"hour": 10, "minute": 1}
